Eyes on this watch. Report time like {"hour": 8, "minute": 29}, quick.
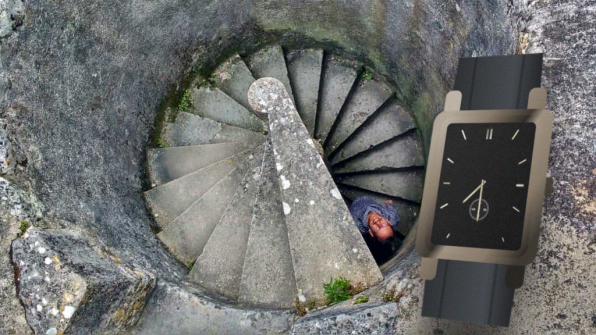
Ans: {"hour": 7, "minute": 30}
